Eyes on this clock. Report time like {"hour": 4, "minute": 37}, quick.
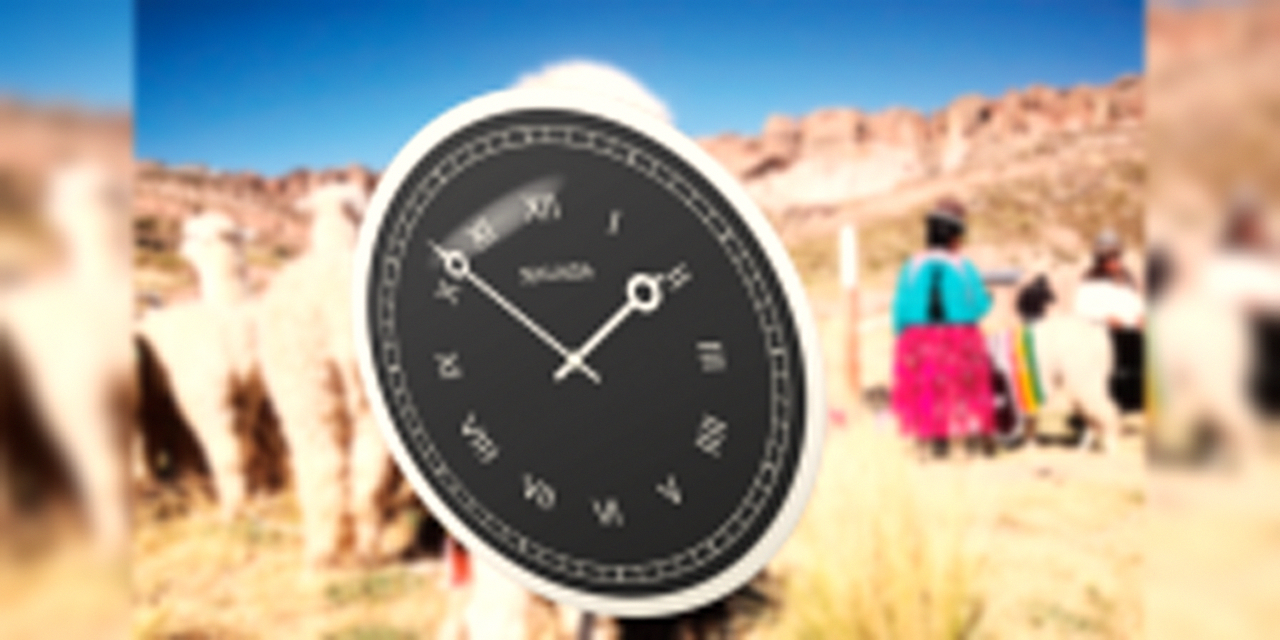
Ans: {"hour": 1, "minute": 52}
